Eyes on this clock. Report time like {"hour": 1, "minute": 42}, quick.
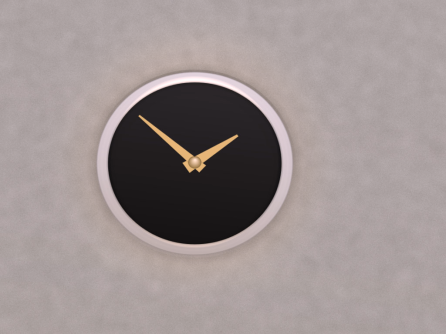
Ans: {"hour": 1, "minute": 52}
